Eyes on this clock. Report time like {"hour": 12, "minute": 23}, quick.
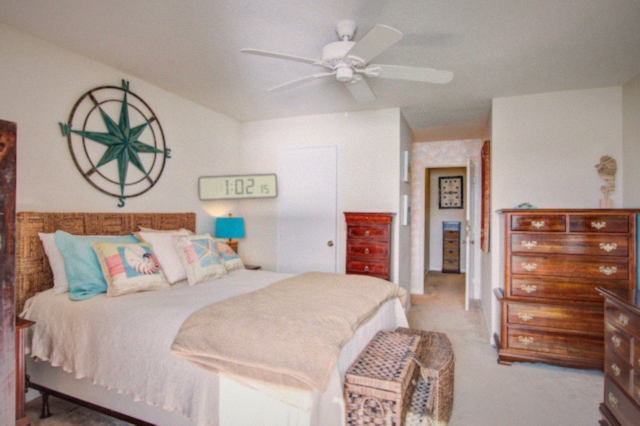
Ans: {"hour": 1, "minute": 2}
